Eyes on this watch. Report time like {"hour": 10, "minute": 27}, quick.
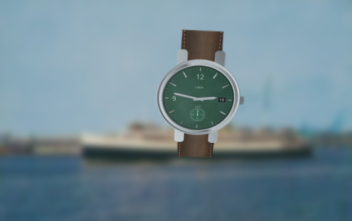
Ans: {"hour": 2, "minute": 47}
